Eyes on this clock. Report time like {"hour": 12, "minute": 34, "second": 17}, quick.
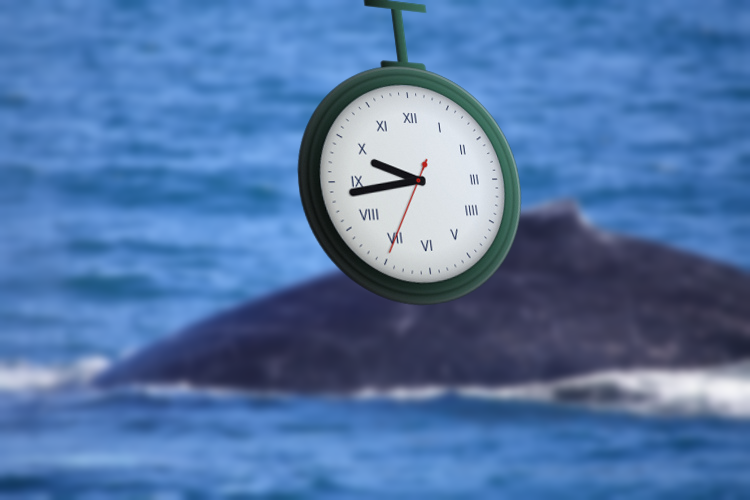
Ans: {"hour": 9, "minute": 43, "second": 35}
